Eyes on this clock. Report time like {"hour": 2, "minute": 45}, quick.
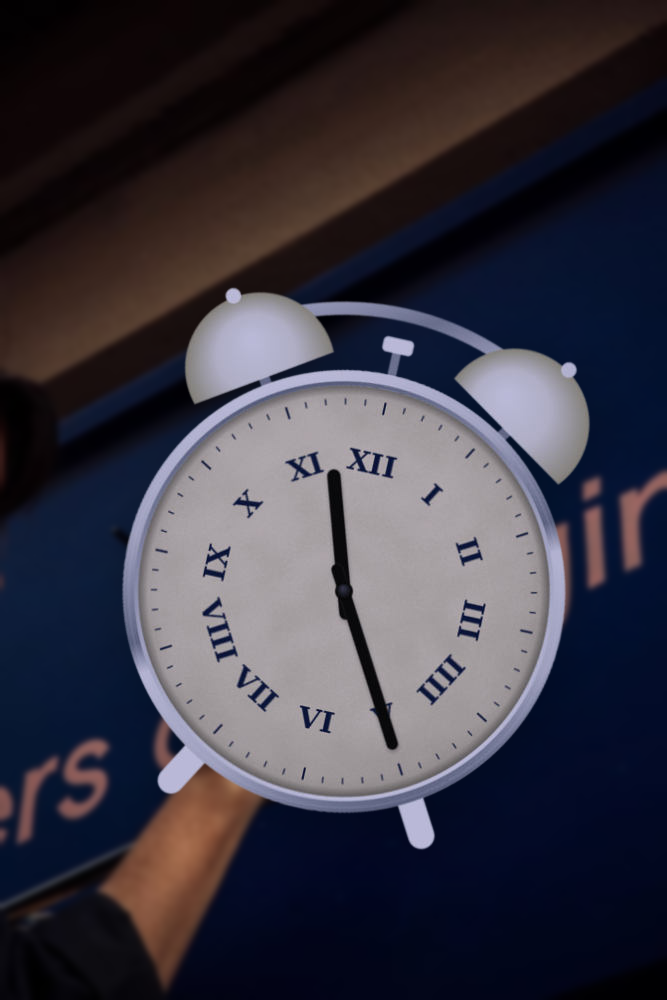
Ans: {"hour": 11, "minute": 25}
